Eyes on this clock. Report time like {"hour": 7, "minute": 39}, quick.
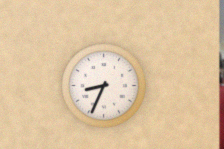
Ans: {"hour": 8, "minute": 34}
